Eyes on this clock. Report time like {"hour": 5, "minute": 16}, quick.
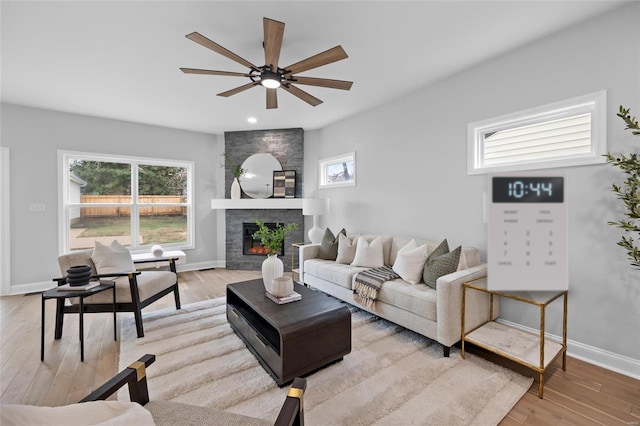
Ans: {"hour": 10, "minute": 44}
